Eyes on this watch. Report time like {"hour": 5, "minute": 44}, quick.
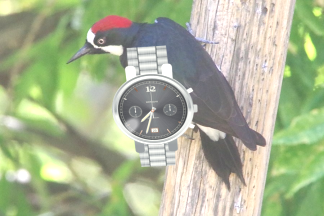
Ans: {"hour": 7, "minute": 33}
